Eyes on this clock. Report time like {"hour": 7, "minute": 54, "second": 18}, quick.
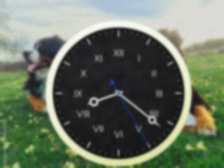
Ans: {"hour": 8, "minute": 21, "second": 25}
